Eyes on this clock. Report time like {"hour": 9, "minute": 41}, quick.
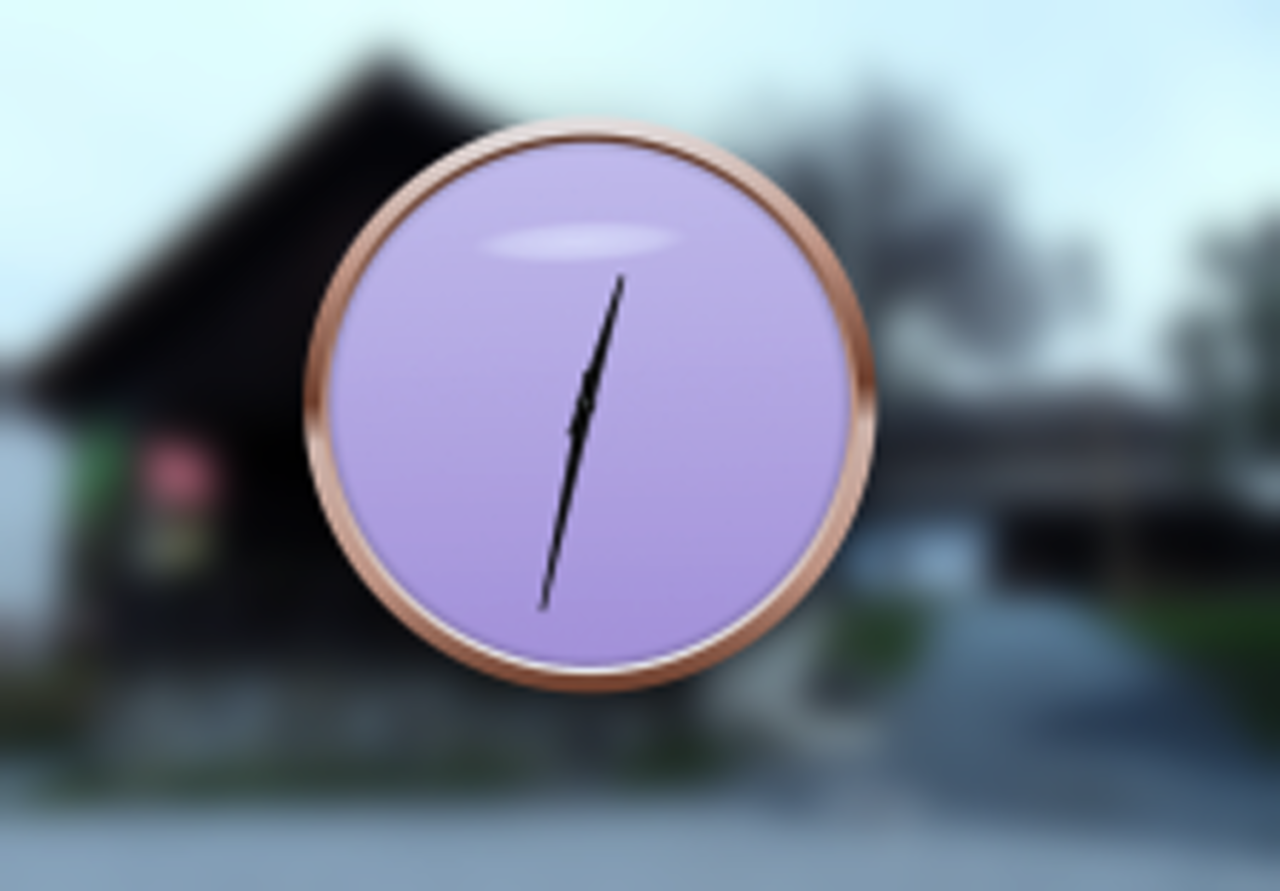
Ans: {"hour": 12, "minute": 32}
